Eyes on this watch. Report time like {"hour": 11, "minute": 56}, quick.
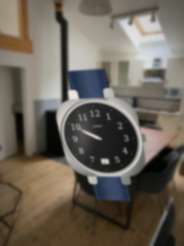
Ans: {"hour": 9, "minute": 50}
